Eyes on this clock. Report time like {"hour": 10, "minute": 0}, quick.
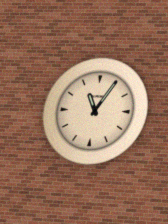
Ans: {"hour": 11, "minute": 5}
